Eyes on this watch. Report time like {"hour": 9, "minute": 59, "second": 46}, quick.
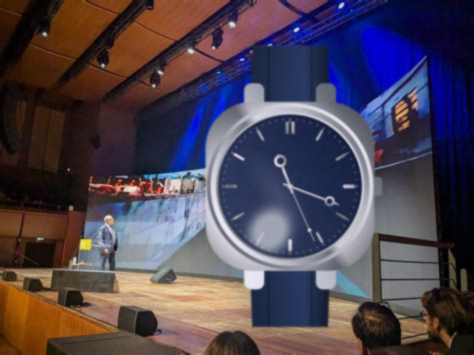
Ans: {"hour": 11, "minute": 18, "second": 26}
